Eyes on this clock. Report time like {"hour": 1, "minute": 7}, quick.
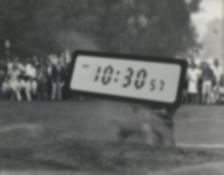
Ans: {"hour": 10, "minute": 30}
